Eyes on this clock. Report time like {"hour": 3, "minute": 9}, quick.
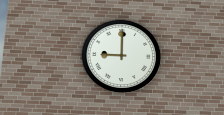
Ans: {"hour": 9, "minute": 0}
